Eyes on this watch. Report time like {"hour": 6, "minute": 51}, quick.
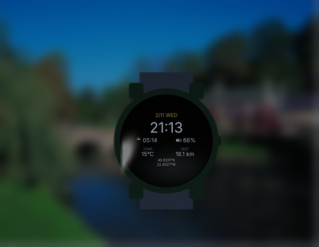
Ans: {"hour": 21, "minute": 13}
